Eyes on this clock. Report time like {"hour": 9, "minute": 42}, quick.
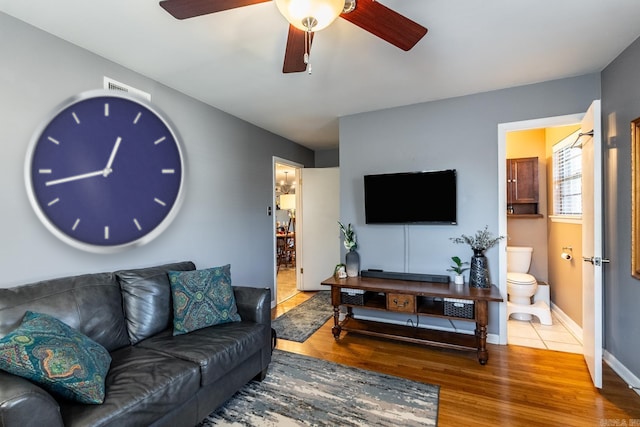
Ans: {"hour": 12, "minute": 43}
